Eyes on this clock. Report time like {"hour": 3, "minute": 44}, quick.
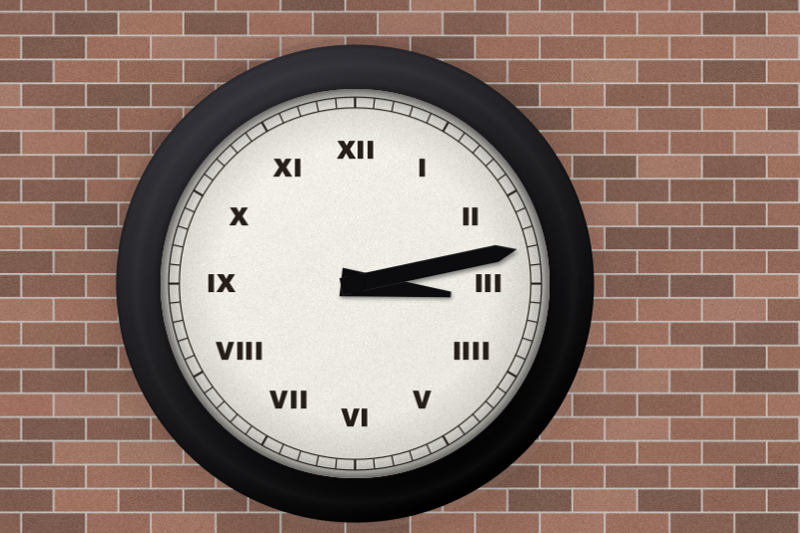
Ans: {"hour": 3, "minute": 13}
